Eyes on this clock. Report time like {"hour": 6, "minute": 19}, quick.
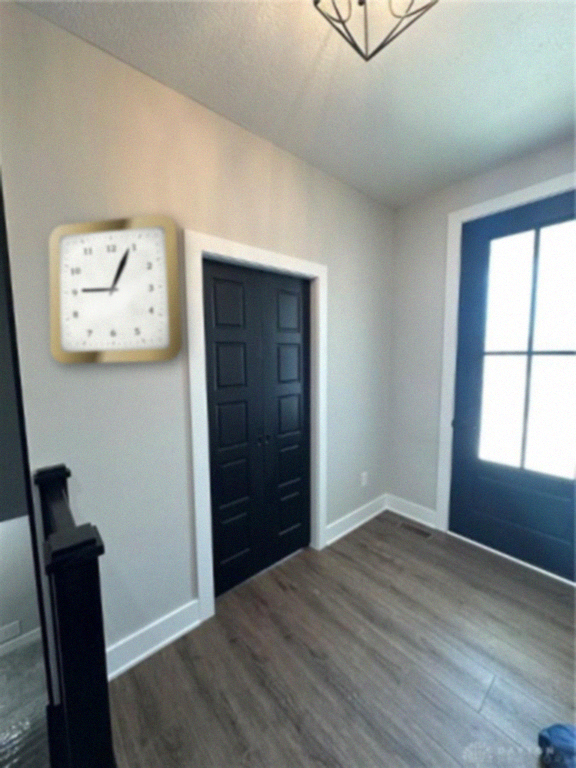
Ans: {"hour": 9, "minute": 4}
